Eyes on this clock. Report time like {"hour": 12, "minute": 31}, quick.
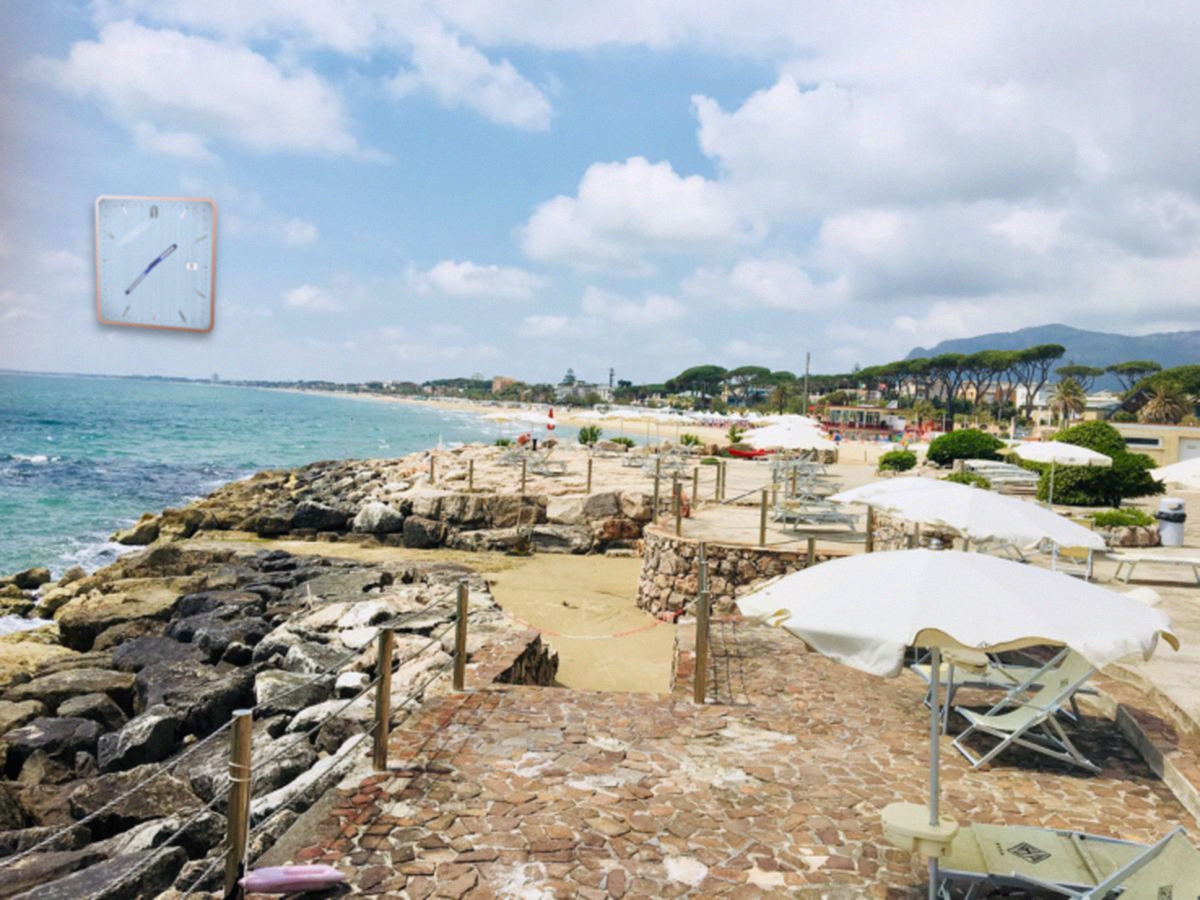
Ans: {"hour": 1, "minute": 37}
